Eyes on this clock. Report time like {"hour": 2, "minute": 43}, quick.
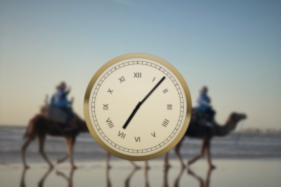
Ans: {"hour": 7, "minute": 7}
